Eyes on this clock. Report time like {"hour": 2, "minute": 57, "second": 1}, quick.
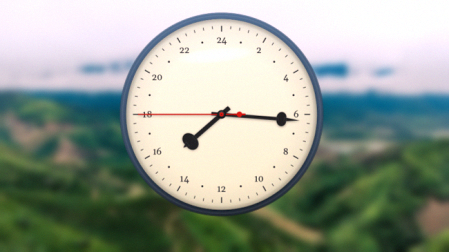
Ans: {"hour": 15, "minute": 15, "second": 45}
